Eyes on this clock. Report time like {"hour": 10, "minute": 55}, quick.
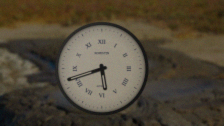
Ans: {"hour": 5, "minute": 42}
